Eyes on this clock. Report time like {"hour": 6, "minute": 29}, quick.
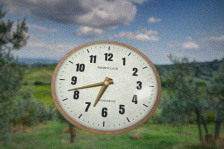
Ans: {"hour": 6, "minute": 42}
